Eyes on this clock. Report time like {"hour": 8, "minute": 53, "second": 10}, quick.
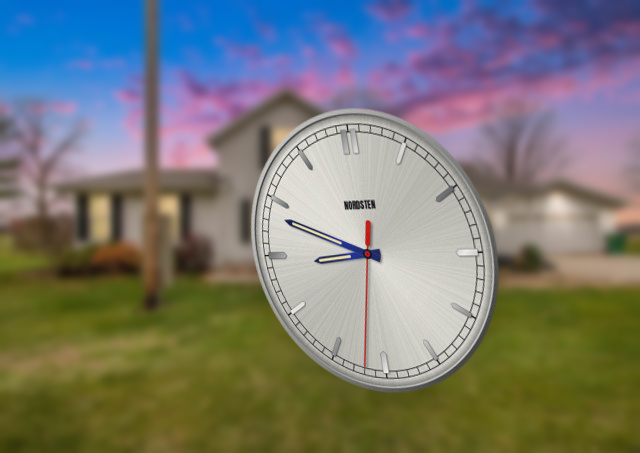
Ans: {"hour": 8, "minute": 48, "second": 32}
